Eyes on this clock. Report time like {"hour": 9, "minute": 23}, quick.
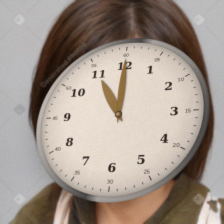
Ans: {"hour": 11, "minute": 0}
